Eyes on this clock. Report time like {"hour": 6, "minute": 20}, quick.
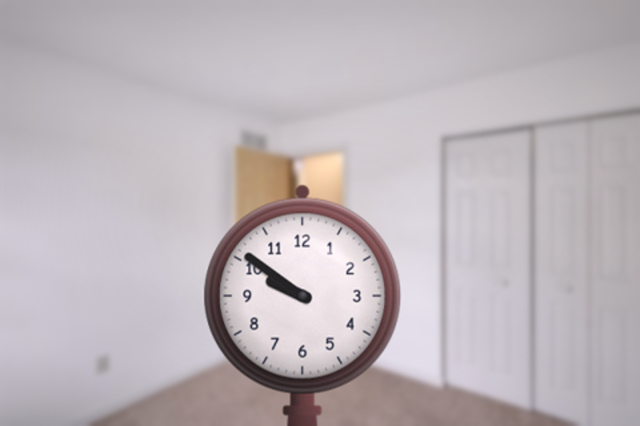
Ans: {"hour": 9, "minute": 51}
